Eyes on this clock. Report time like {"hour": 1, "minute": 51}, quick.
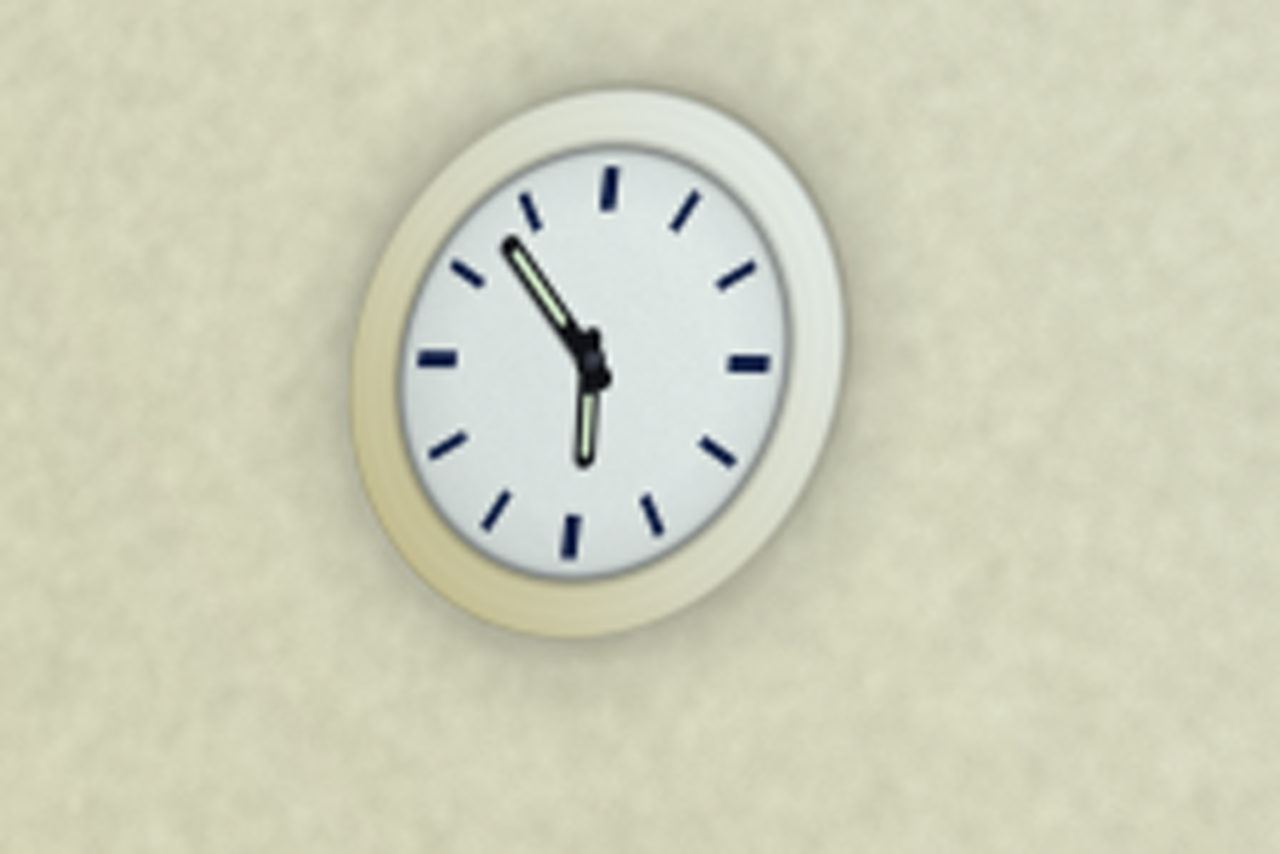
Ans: {"hour": 5, "minute": 53}
